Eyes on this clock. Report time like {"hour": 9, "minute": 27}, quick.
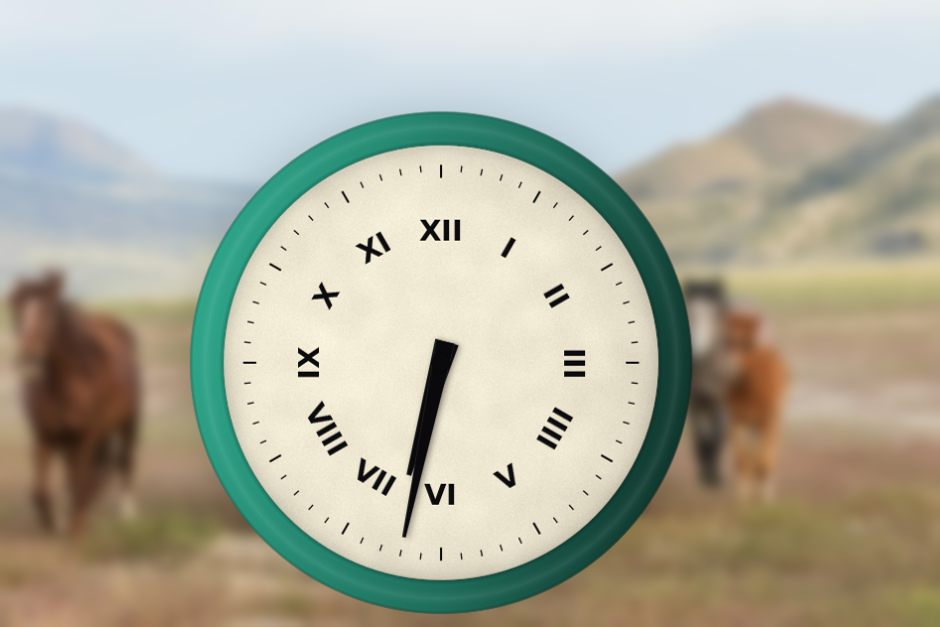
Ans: {"hour": 6, "minute": 32}
